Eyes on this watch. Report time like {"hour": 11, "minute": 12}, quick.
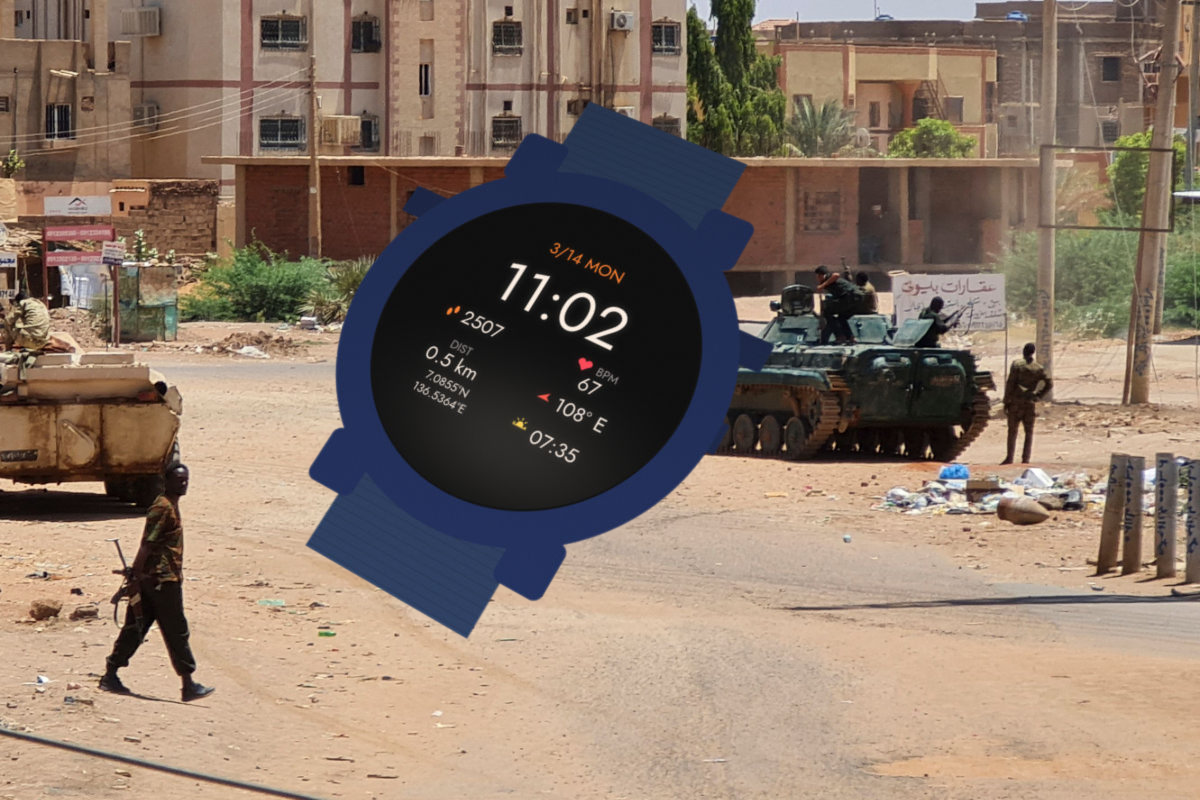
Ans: {"hour": 11, "minute": 2}
